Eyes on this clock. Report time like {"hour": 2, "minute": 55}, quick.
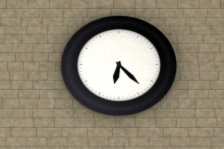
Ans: {"hour": 6, "minute": 23}
